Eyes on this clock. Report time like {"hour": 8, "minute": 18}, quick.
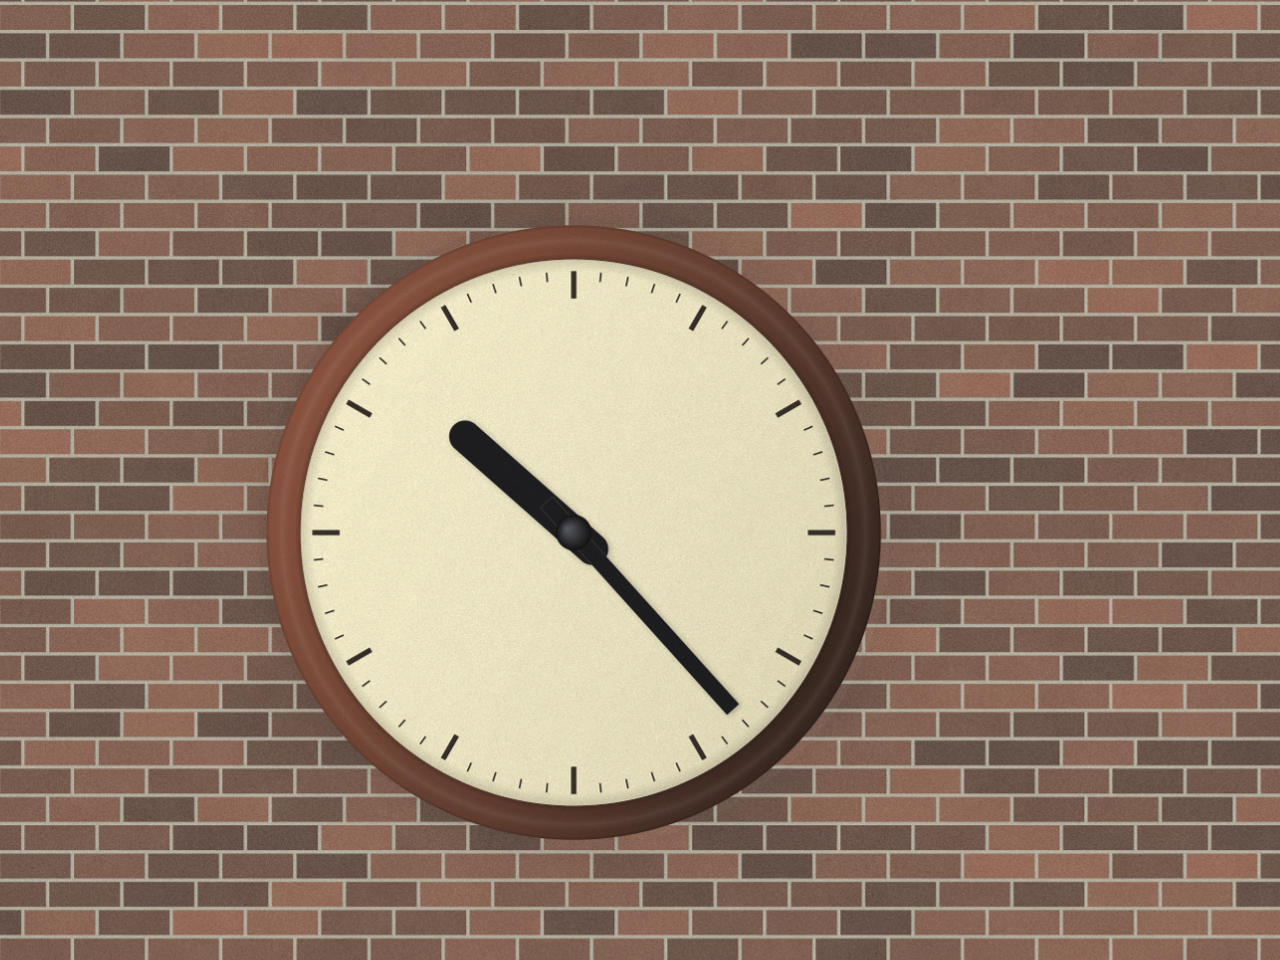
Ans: {"hour": 10, "minute": 23}
